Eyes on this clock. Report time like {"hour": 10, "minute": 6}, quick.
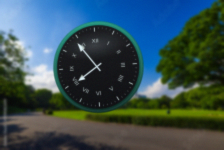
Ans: {"hour": 7, "minute": 54}
